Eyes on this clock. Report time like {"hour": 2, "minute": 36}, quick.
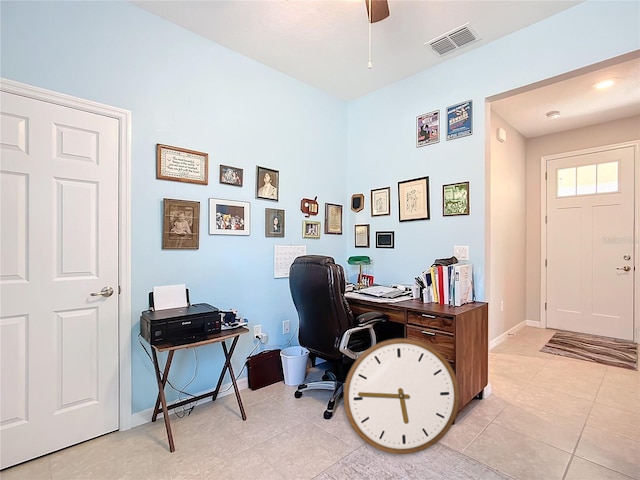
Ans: {"hour": 5, "minute": 46}
